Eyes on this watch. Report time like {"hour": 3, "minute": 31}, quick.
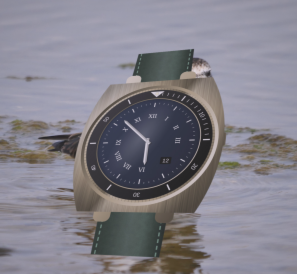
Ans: {"hour": 5, "minute": 52}
